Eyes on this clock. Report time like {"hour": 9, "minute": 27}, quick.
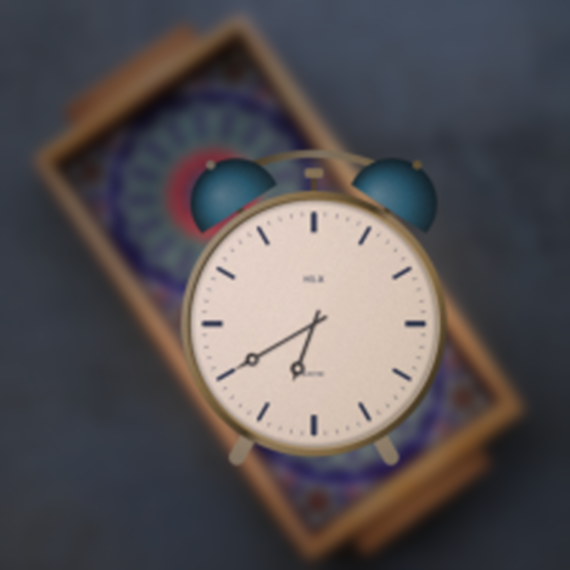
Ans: {"hour": 6, "minute": 40}
